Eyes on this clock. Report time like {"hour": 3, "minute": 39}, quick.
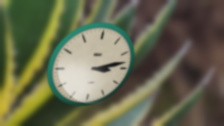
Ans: {"hour": 3, "minute": 13}
